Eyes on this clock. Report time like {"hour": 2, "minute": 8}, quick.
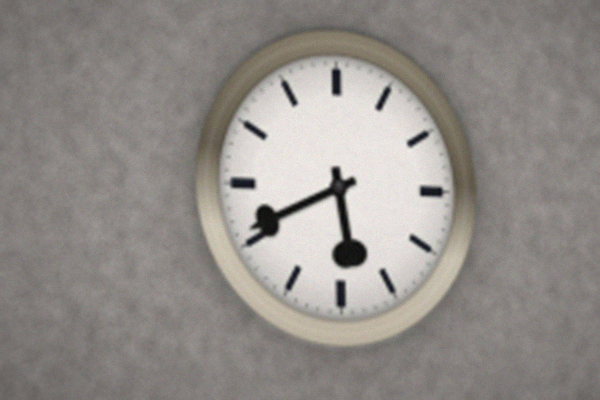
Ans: {"hour": 5, "minute": 41}
